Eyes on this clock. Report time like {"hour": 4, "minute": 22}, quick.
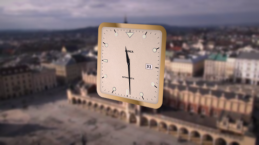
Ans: {"hour": 11, "minute": 29}
